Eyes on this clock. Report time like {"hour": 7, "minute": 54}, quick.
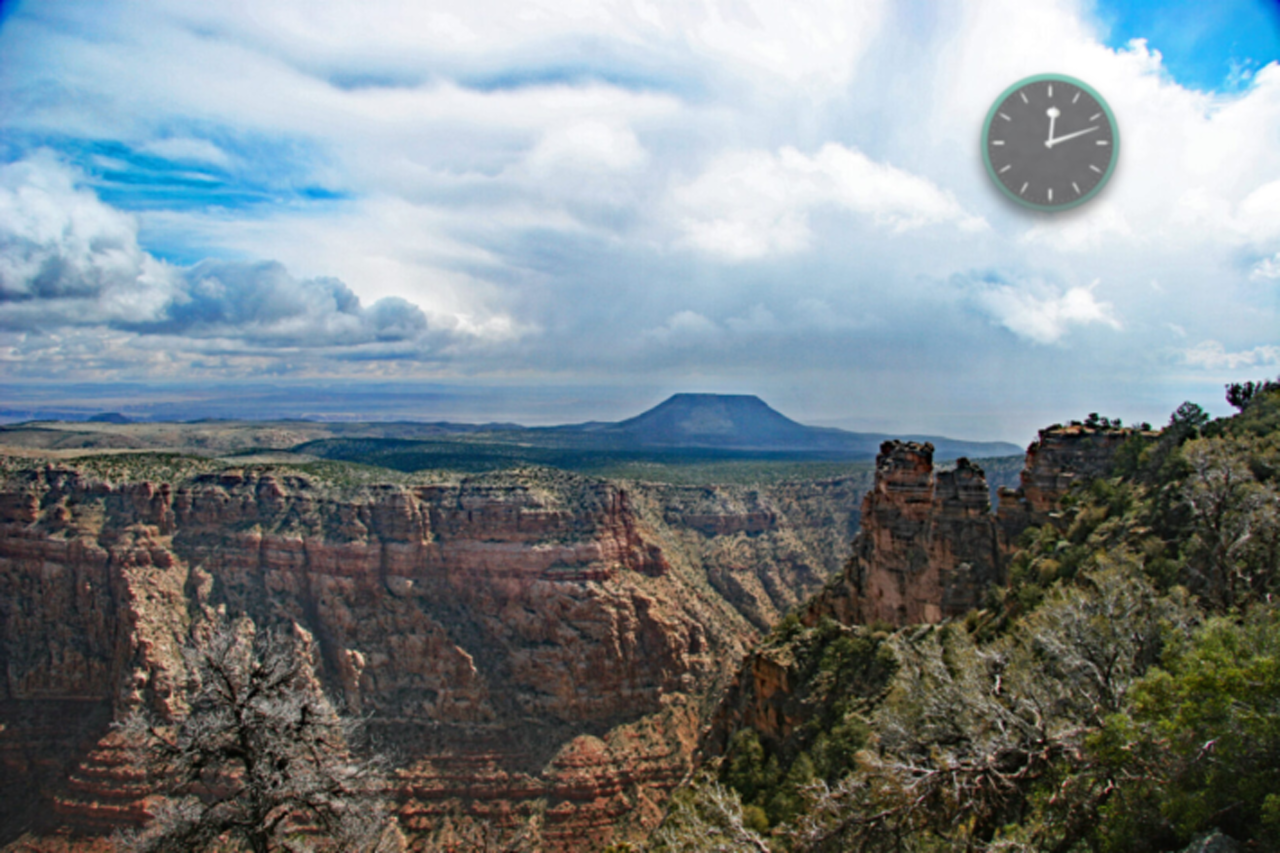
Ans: {"hour": 12, "minute": 12}
